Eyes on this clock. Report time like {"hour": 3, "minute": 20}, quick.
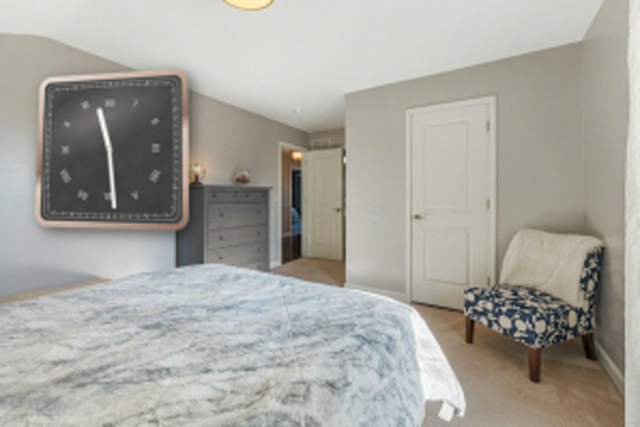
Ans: {"hour": 11, "minute": 29}
